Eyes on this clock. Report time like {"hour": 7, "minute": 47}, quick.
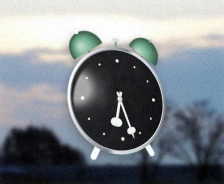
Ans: {"hour": 6, "minute": 27}
